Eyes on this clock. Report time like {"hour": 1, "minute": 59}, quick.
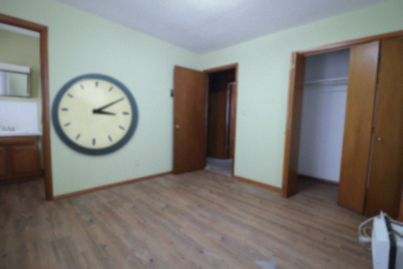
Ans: {"hour": 3, "minute": 10}
